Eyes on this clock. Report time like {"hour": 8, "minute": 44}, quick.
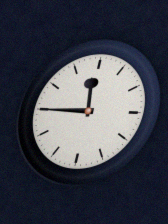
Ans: {"hour": 11, "minute": 45}
